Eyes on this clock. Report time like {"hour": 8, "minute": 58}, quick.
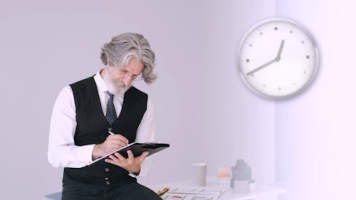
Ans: {"hour": 12, "minute": 41}
